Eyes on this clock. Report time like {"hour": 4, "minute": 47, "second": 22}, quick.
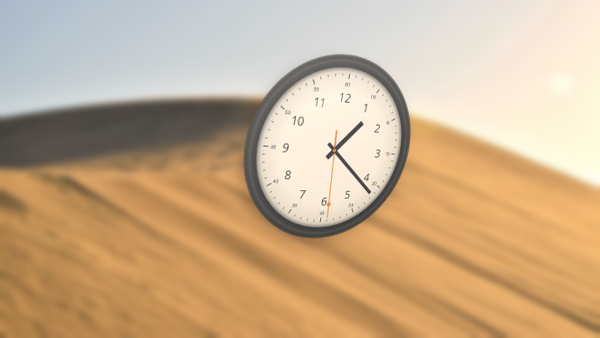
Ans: {"hour": 1, "minute": 21, "second": 29}
